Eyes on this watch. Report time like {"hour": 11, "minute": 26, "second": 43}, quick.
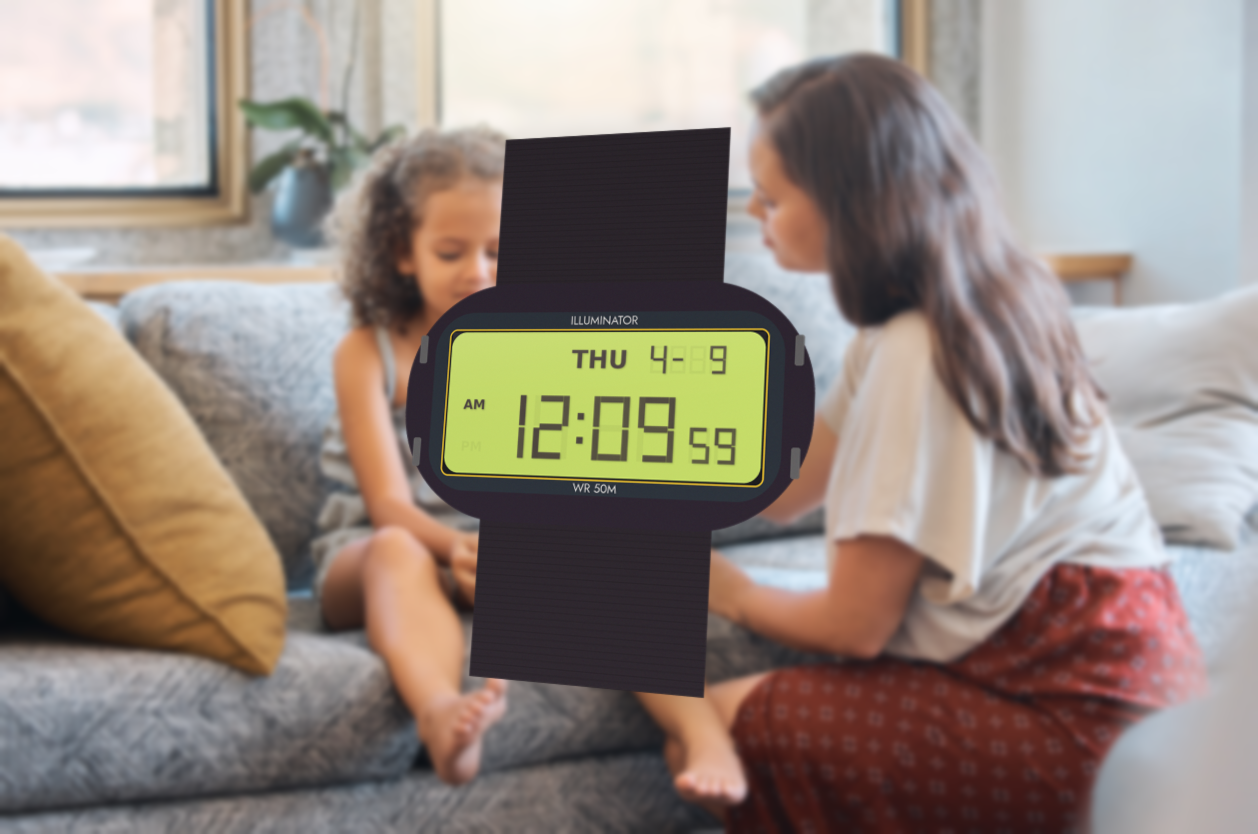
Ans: {"hour": 12, "minute": 9, "second": 59}
